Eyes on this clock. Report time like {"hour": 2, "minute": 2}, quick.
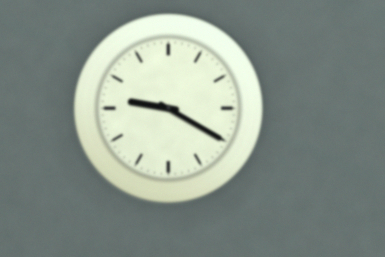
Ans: {"hour": 9, "minute": 20}
